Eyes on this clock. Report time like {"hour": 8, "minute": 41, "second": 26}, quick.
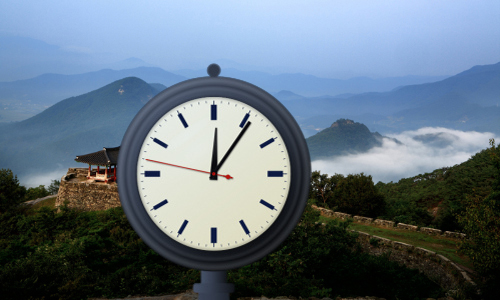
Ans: {"hour": 12, "minute": 5, "second": 47}
